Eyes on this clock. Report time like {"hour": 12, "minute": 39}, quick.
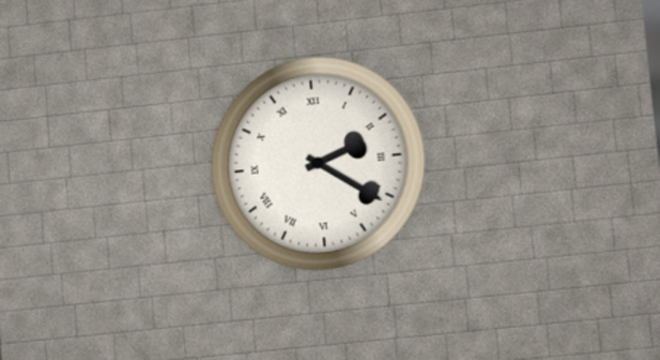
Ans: {"hour": 2, "minute": 21}
